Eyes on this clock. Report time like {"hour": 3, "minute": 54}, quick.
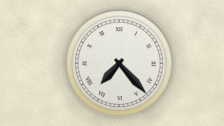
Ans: {"hour": 7, "minute": 23}
